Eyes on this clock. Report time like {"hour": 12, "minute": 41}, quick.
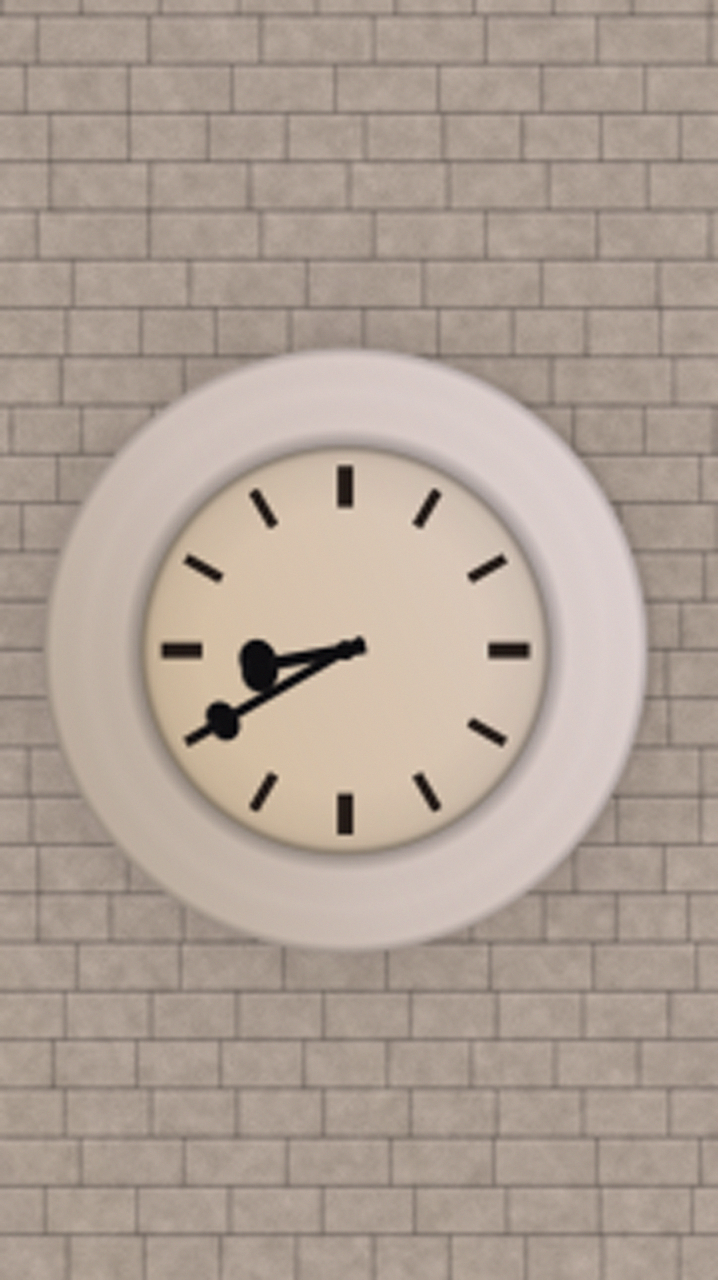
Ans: {"hour": 8, "minute": 40}
